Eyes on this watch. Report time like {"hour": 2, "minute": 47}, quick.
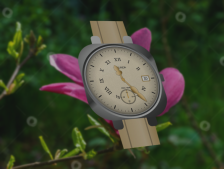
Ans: {"hour": 11, "minute": 24}
